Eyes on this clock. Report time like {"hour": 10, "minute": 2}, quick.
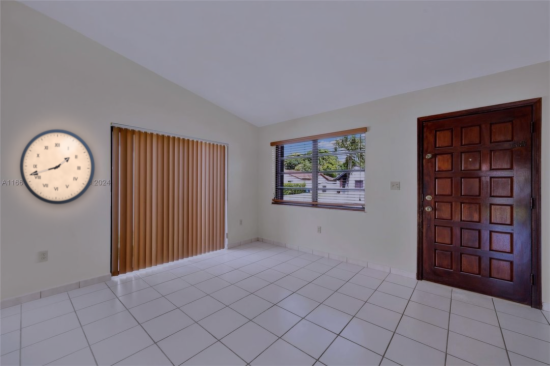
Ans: {"hour": 1, "minute": 42}
